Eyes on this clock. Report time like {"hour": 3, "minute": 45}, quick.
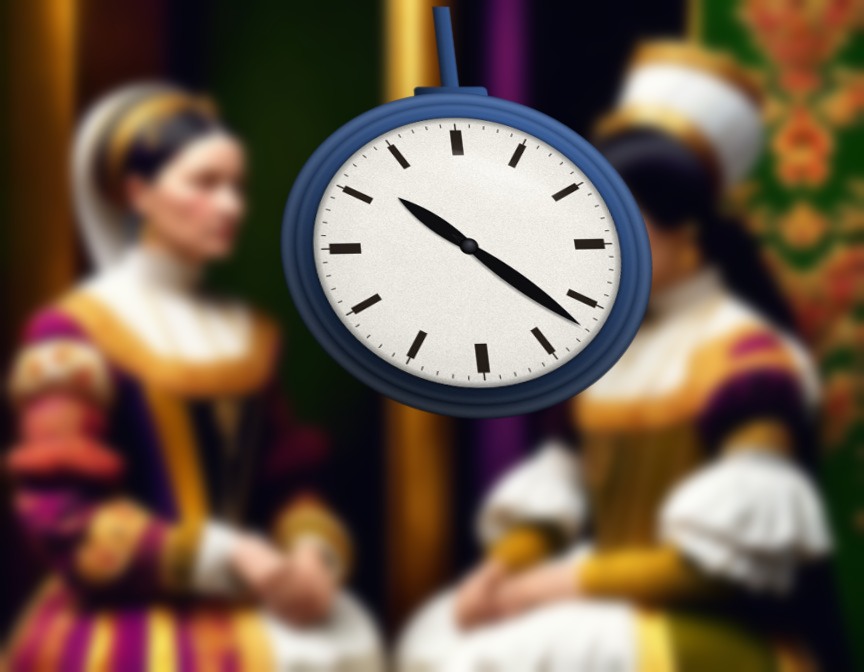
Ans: {"hour": 10, "minute": 22}
